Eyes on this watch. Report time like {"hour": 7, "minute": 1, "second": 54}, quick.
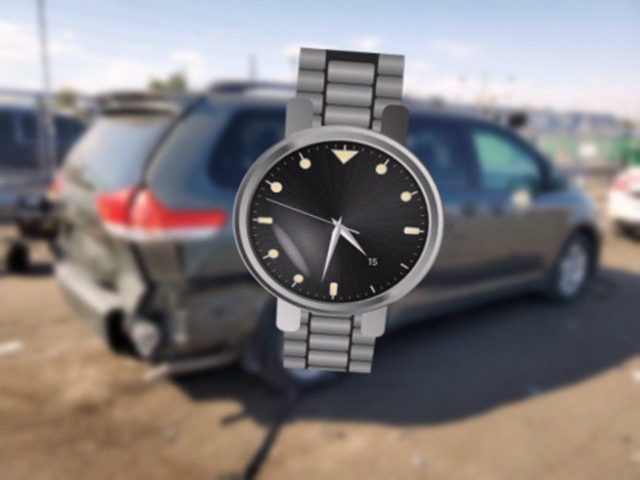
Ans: {"hour": 4, "minute": 31, "second": 48}
